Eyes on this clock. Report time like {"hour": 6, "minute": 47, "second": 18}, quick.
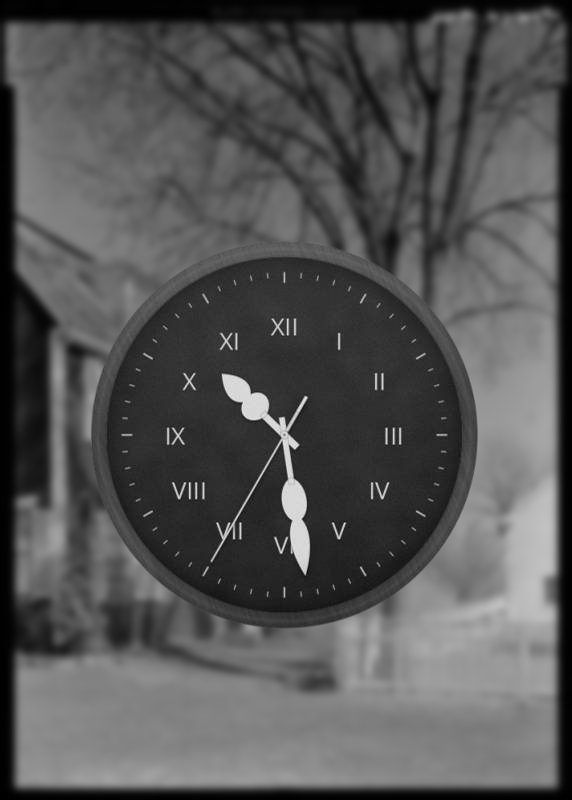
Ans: {"hour": 10, "minute": 28, "second": 35}
